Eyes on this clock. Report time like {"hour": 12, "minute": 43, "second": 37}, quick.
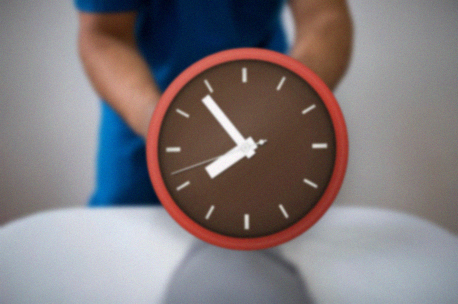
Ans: {"hour": 7, "minute": 53, "second": 42}
